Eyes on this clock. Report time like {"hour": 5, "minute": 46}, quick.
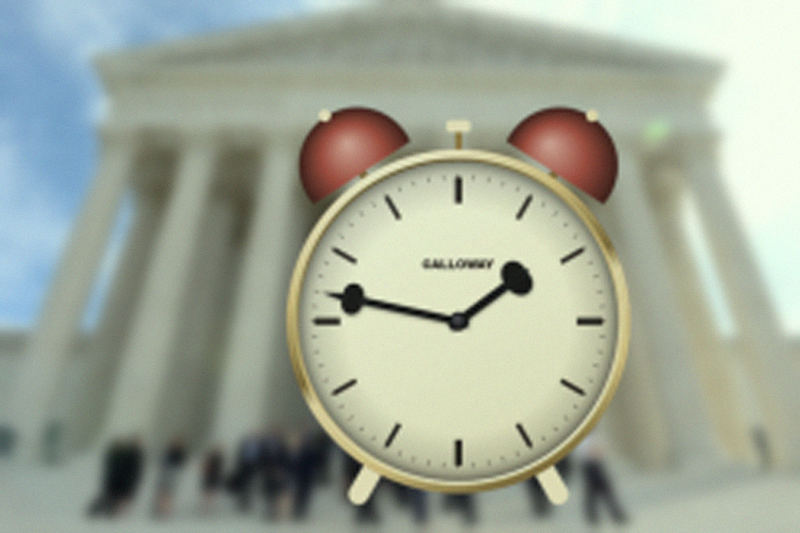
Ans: {"hour": 1, "minute": 47}
